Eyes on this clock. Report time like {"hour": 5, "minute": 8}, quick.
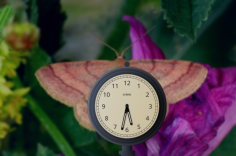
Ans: {"hour": 5, "minute": 32}
